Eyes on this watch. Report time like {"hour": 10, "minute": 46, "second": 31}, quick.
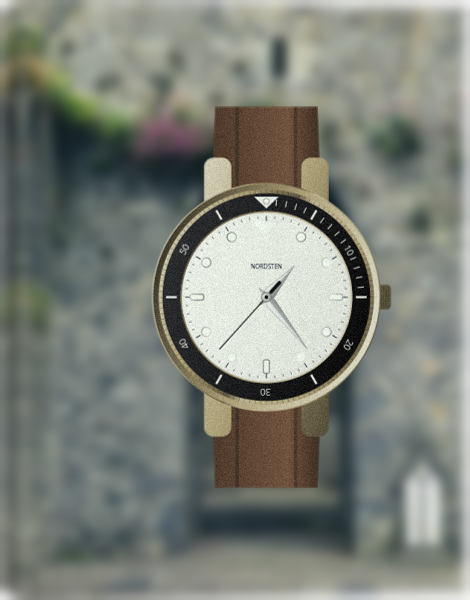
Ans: {"hour": 1, "minute": 23, "second": 37}
